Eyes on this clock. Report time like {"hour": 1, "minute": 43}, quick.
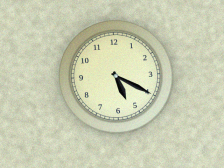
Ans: {"hour": 5, "minute": 20}
